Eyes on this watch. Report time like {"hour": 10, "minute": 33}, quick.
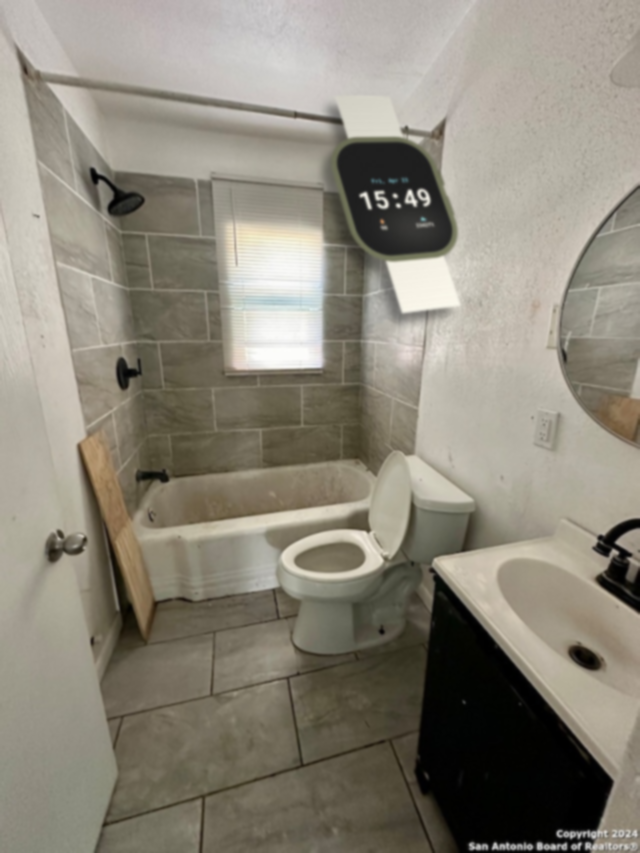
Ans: {"hour": 15, "minute": 49}
